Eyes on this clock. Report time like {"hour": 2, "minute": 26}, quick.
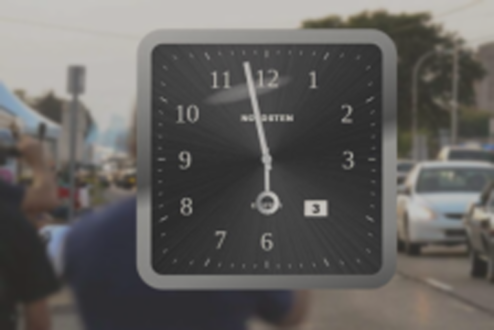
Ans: {"hour": 5, "minute": 58}
